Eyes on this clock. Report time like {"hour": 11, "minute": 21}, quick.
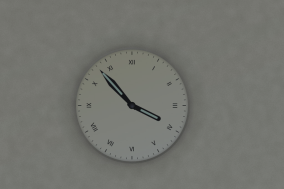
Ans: {"hour": 3, "minute": 53}
